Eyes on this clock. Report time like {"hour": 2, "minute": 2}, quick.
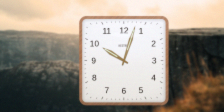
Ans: {"hour": 10, "minute": 3}
